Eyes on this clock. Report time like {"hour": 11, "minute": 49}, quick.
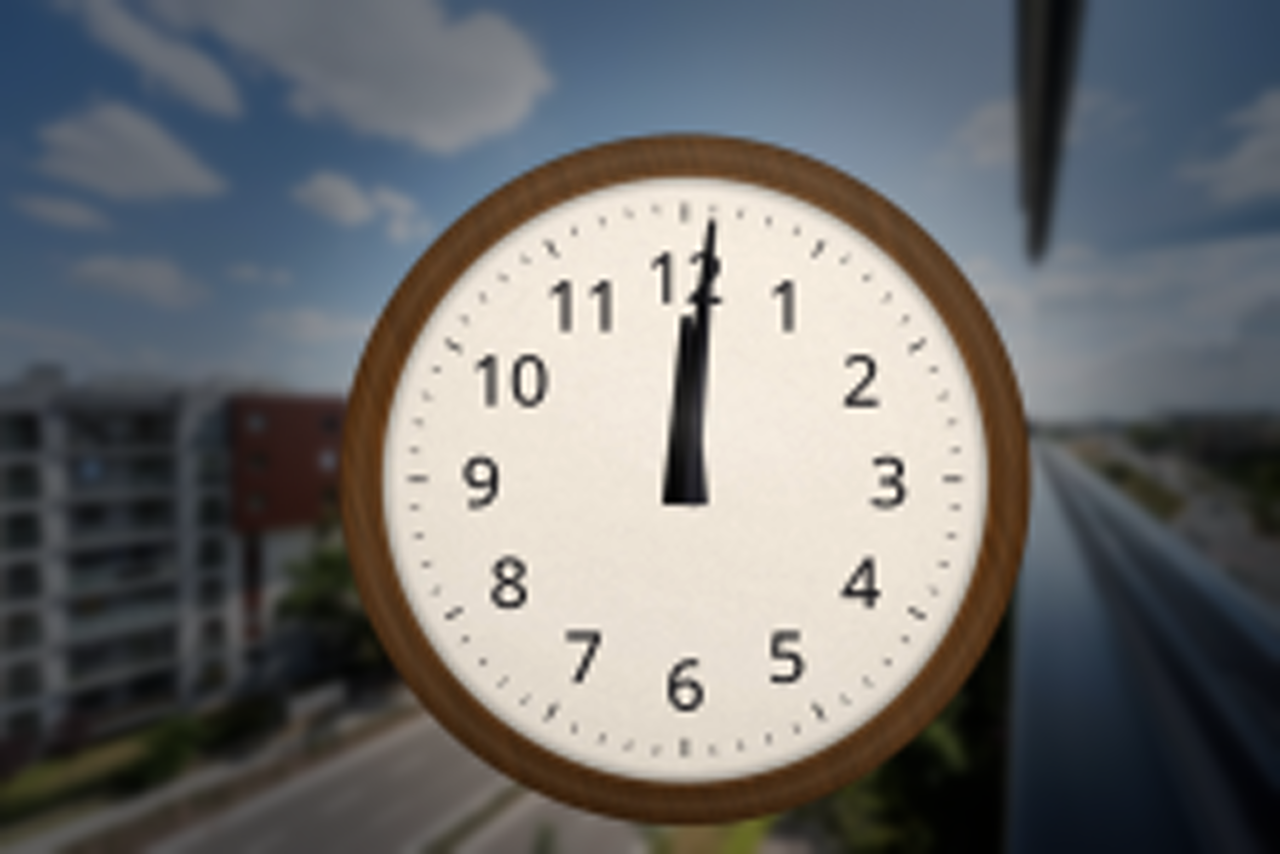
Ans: {"hour": 12, "minute": 1}
